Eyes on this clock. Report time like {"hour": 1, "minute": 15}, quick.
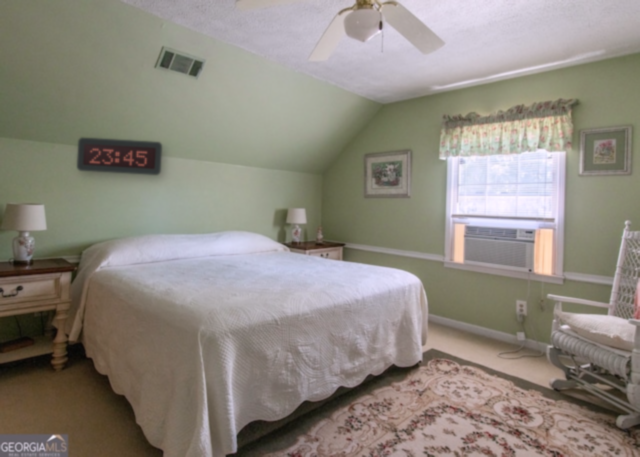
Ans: {"hour": 23, "minute": 45}
